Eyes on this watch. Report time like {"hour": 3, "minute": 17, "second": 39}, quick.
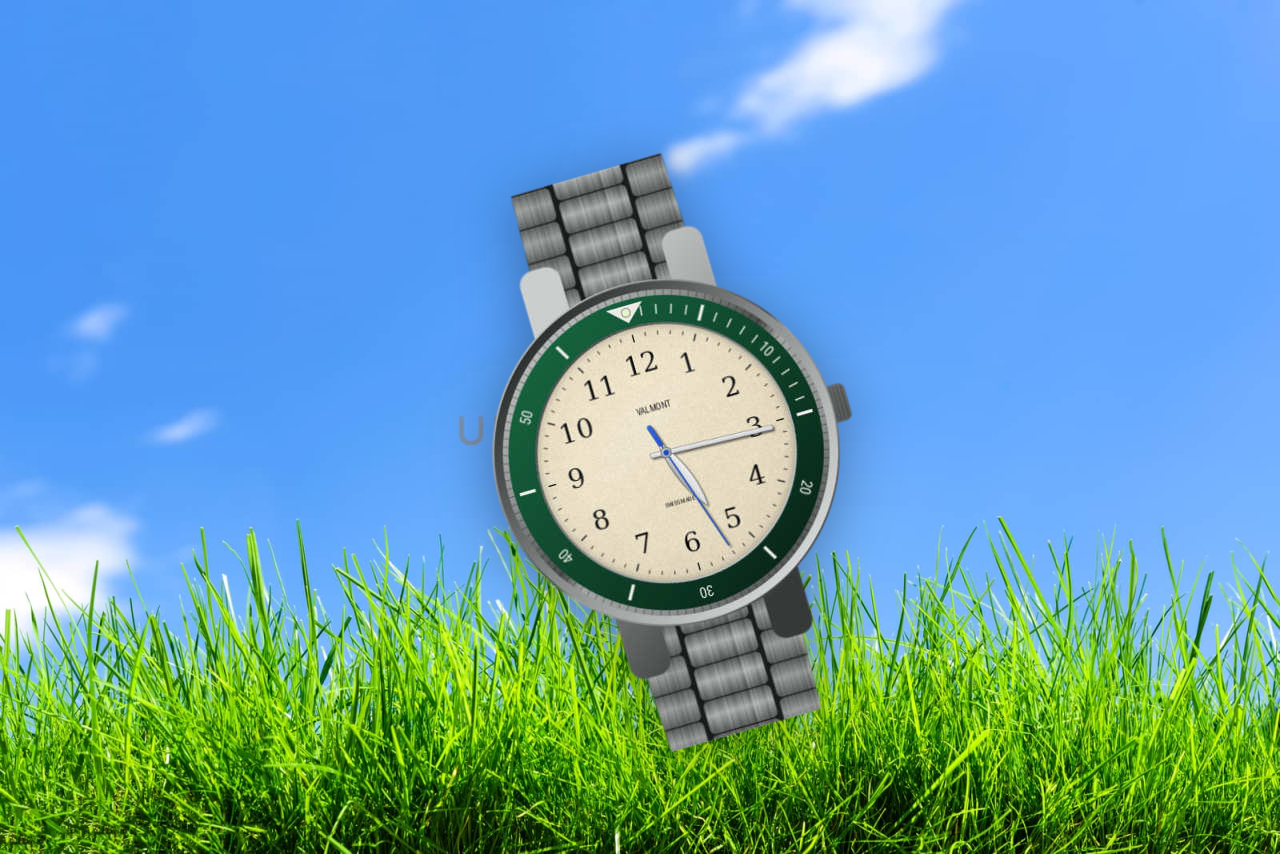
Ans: {"hour": 5, "minute": 15, "second": 27}
